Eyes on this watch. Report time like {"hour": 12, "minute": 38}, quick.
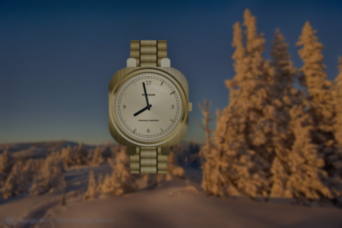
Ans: {"hour": 7, "minute": 58}
